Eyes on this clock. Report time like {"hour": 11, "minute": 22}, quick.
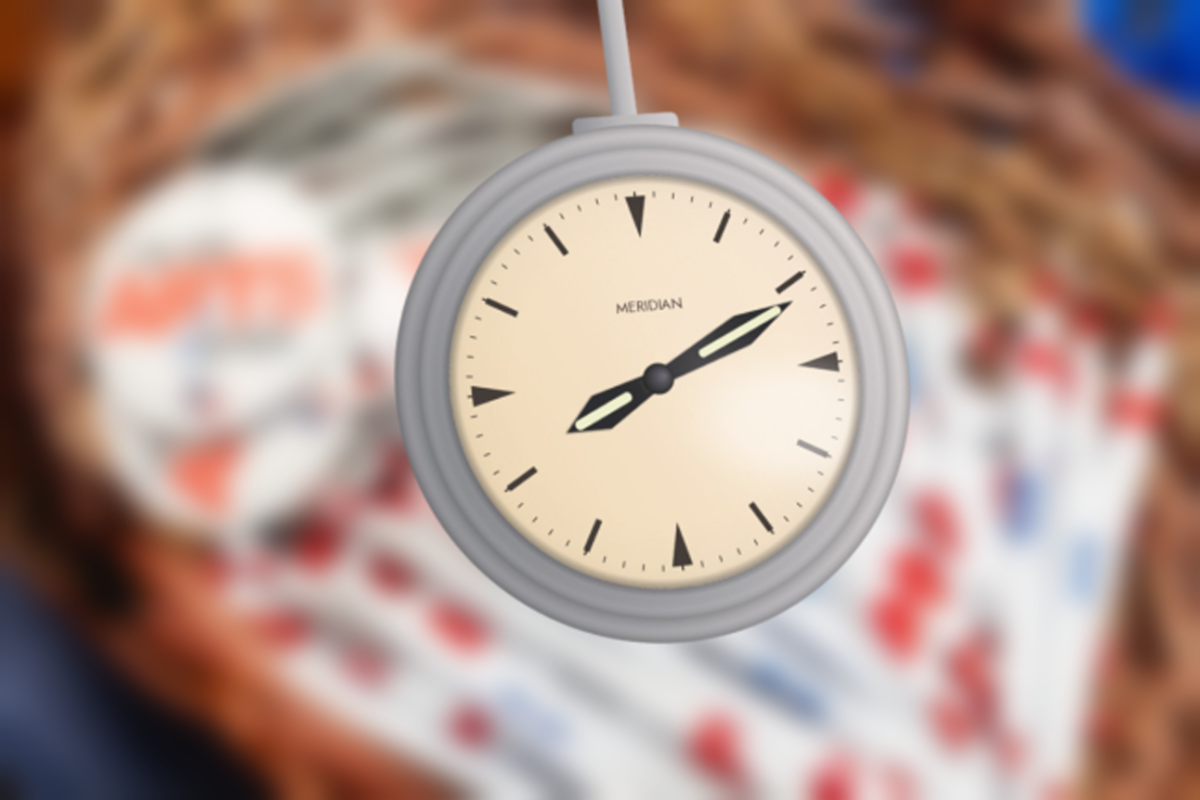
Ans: {"hour": 8, "minute": 11}
